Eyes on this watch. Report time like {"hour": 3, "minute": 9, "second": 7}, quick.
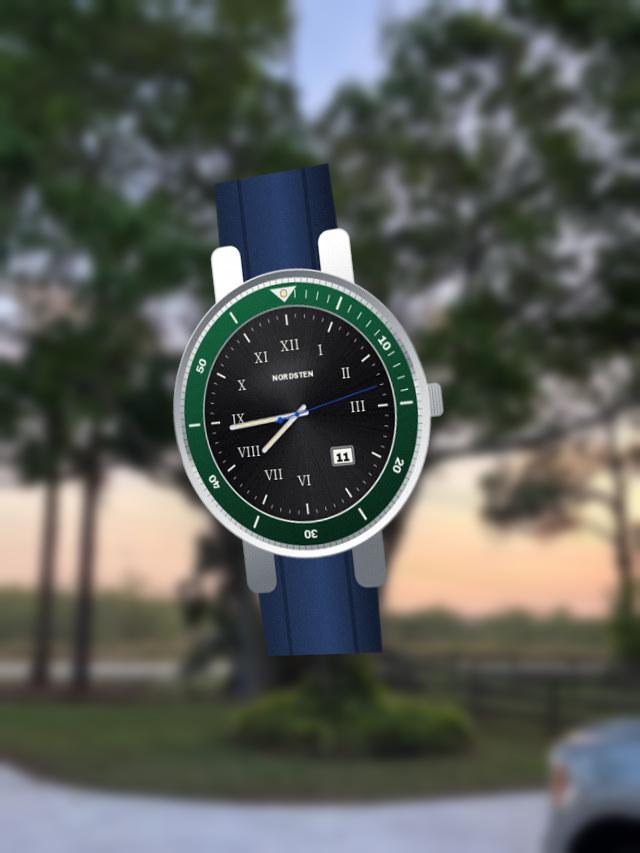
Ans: {"hour": 7, "minute": 44, "second": 13}
